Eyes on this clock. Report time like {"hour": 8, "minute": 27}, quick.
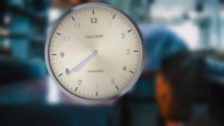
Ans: {"hour": 7, "minute": 39}
